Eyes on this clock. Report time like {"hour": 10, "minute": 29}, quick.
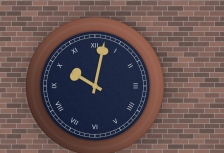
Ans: {"hour": 10, "minute": 2}
